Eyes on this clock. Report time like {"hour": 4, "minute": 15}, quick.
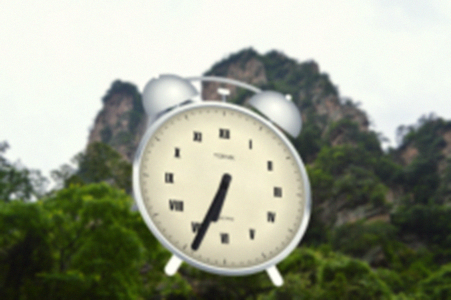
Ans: {"hour": 6, "minute": 34}
